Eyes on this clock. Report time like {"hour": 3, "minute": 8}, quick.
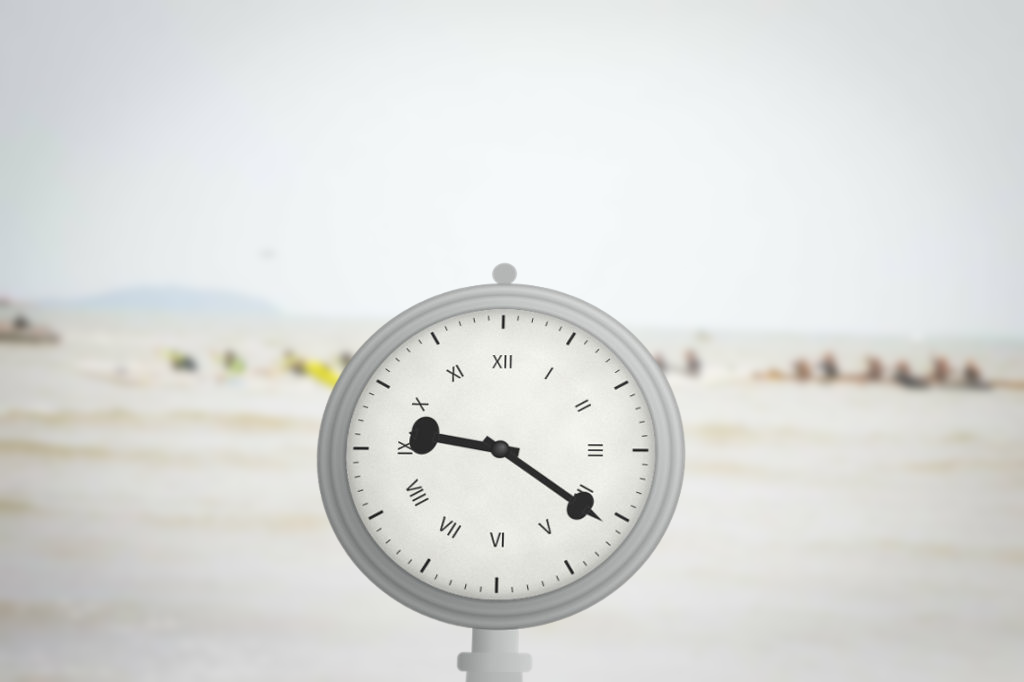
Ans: {"hour": 9, "minute": 21}
